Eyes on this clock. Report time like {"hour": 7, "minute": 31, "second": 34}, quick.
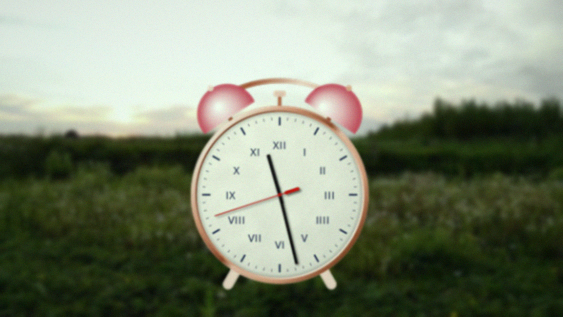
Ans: {"hour": 11, "minute": 27, "second": 42}
